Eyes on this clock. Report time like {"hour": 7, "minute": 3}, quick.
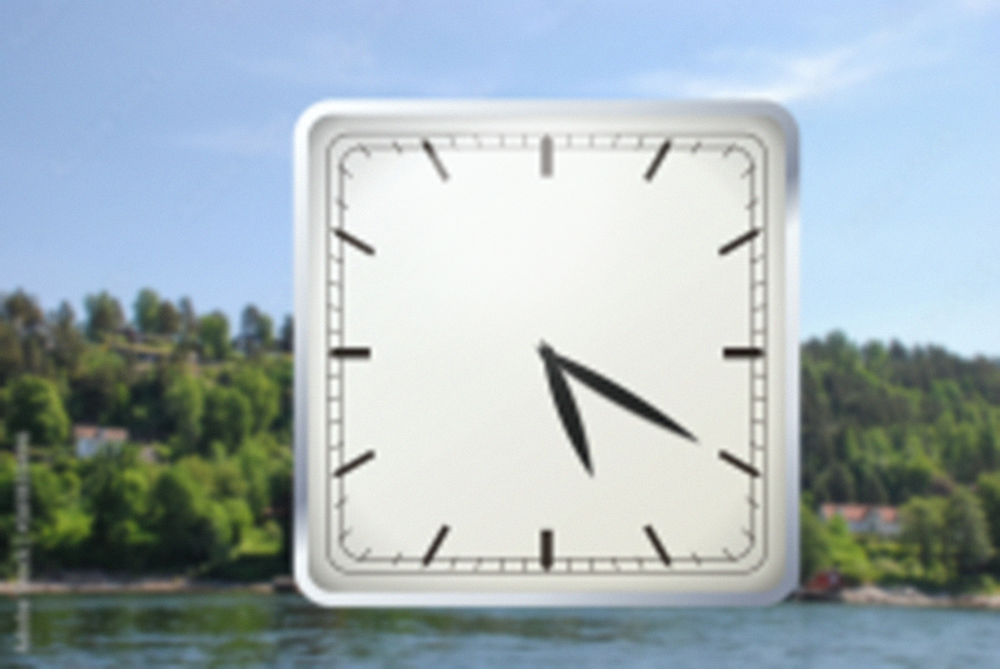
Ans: {"hour": 5, "minute": 20}
